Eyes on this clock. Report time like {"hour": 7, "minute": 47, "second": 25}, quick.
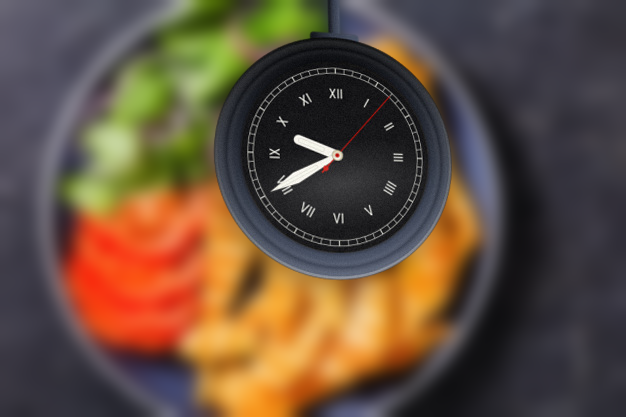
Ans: {"hour": 9, "minute": 40, "second": 7}
